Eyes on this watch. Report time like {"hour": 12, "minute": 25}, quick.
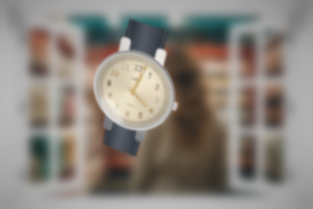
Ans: {"hour": 4, "minute": 2}
